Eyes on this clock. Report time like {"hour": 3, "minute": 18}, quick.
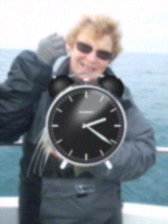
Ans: {"hour": 2, "minute": 21}
